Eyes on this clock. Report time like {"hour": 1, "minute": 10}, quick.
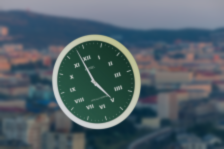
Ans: {"hour": 4, "minute": 58}
